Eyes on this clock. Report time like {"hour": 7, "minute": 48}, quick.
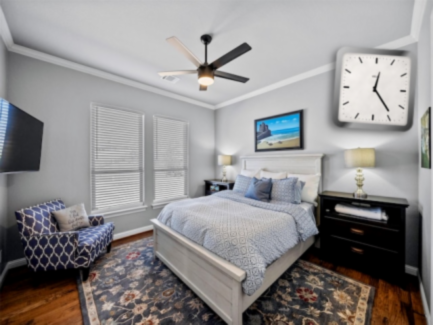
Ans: {"hour": 12, "minute": 24}
